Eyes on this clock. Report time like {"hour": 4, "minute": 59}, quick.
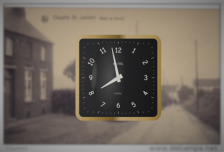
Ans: {"hour": 7, "minute": 58}
